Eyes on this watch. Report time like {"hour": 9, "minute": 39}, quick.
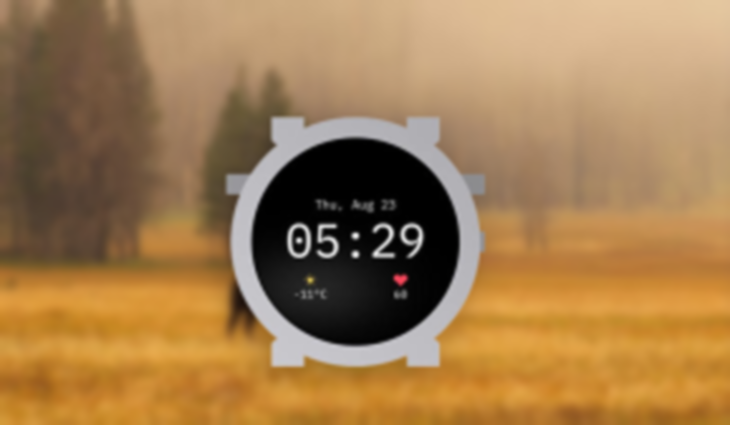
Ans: {"hour": 5, "minute": 29}
